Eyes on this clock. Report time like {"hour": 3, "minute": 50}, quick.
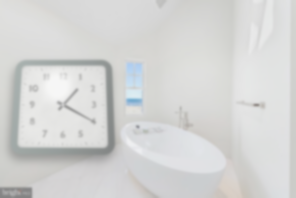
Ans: {"hour": 1, "minute": 20}
